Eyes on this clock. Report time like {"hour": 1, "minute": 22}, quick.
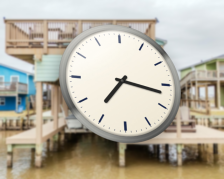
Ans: {"hour": 7, "minute": 17}
